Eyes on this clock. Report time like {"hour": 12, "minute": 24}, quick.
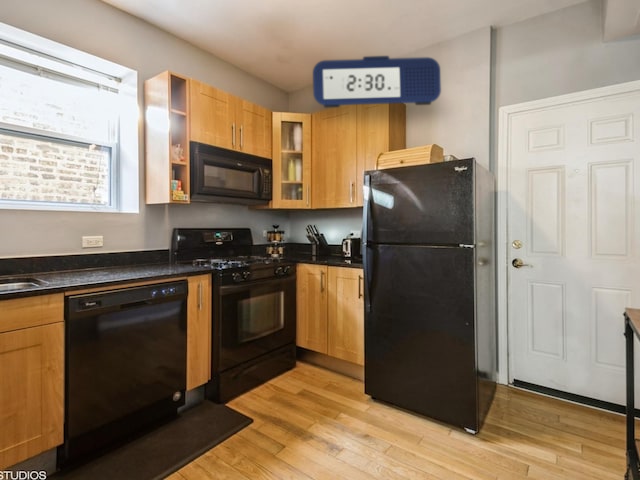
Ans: {"hour": 2, "minute": 30}
